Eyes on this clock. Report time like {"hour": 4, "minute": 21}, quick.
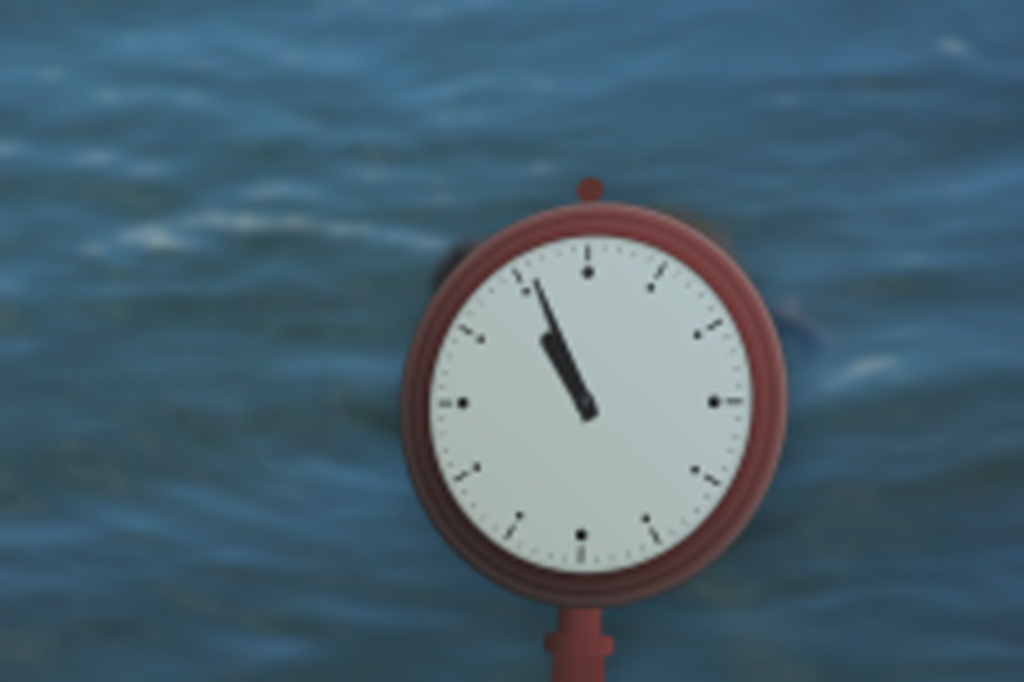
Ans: {"hour": 10, "minute": 56}
